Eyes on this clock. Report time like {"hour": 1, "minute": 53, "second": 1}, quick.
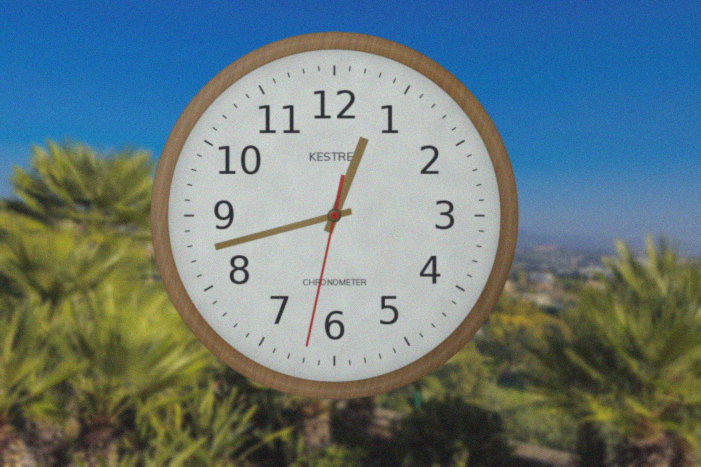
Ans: {"hour": 12, "minute": 42, "second": 32}
